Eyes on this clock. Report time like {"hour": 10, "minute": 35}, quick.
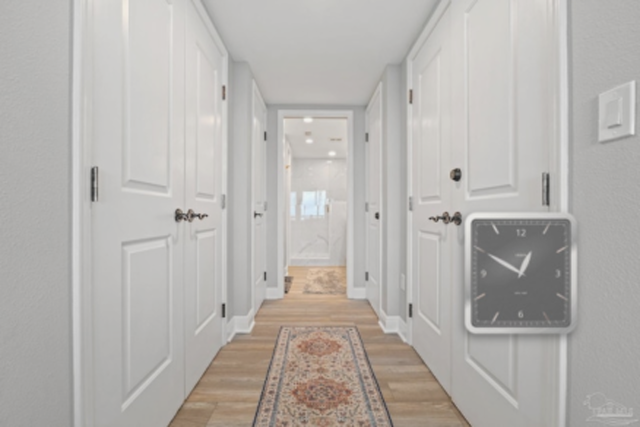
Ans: {"hour": 12, "minute": 50}
